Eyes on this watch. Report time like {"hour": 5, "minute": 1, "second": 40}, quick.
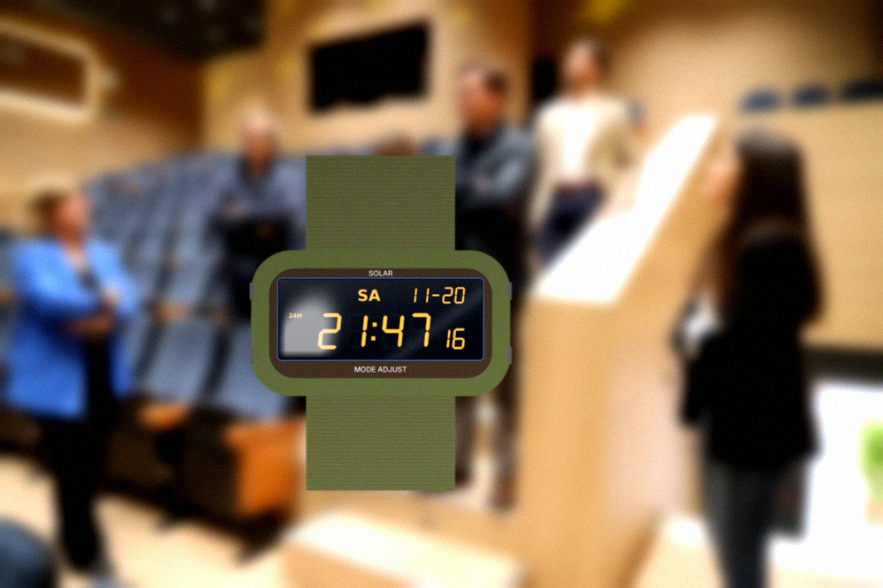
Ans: {"hour": 21, "minute": 47, "second": 16}
